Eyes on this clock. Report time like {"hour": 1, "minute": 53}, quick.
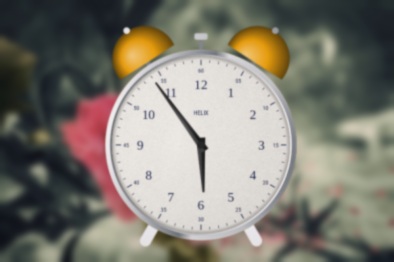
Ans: {"hour": 5, "minute": 54}
